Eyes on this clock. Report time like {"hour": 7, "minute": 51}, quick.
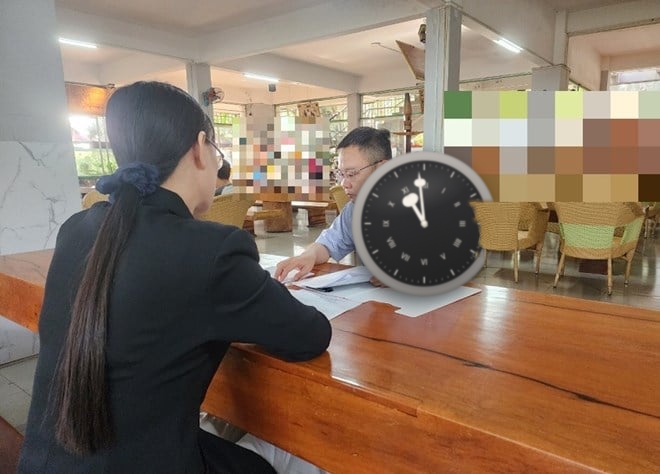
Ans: {"hour": 10, "minute": 59}
